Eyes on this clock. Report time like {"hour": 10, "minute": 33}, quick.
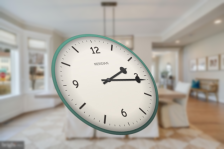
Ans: {"hour": 2, "minute": 16}
